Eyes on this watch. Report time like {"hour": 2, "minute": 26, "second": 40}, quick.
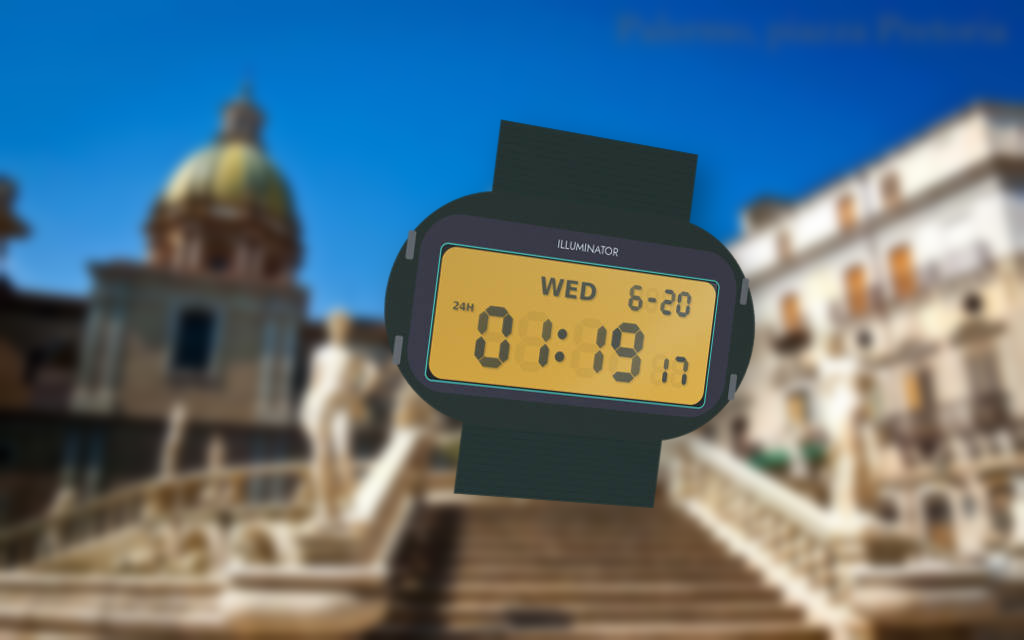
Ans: {"hour": 1, "minute": 19, "second": 17}
